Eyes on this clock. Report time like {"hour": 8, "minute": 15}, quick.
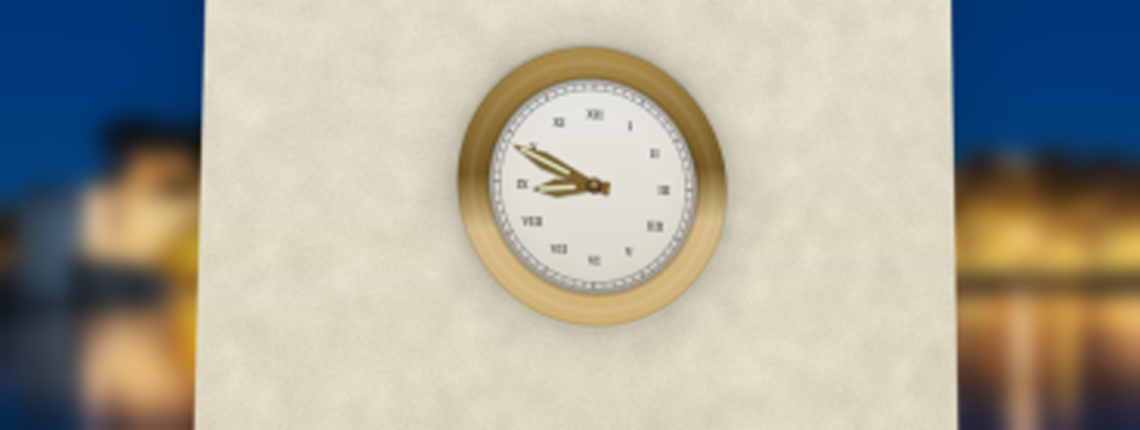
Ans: {"hour": 8, "minute": 49}
